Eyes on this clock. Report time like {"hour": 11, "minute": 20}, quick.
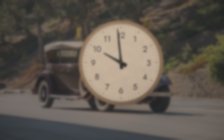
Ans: {"hour": 9, "minute": 59}
